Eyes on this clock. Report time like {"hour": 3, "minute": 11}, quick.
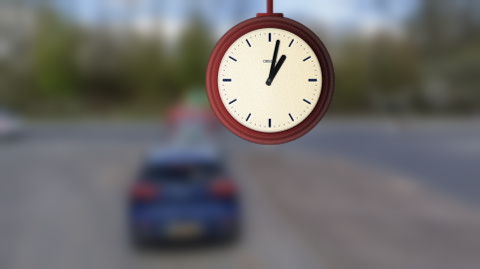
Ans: {"hour": 1, "minute": 2}
